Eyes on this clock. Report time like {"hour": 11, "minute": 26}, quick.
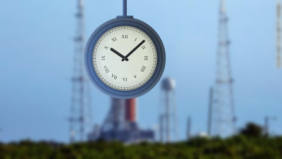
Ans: {"hour": 10, "minute": 8}
